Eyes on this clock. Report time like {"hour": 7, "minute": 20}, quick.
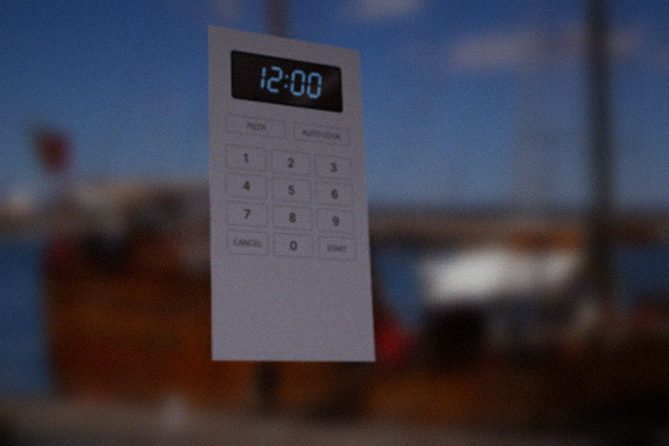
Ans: {"hour": 12, "minute": 0}
